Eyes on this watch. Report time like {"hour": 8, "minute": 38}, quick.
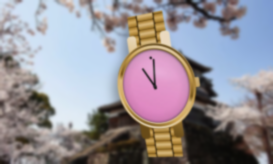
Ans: {"hour": 11, "minute": 1}
